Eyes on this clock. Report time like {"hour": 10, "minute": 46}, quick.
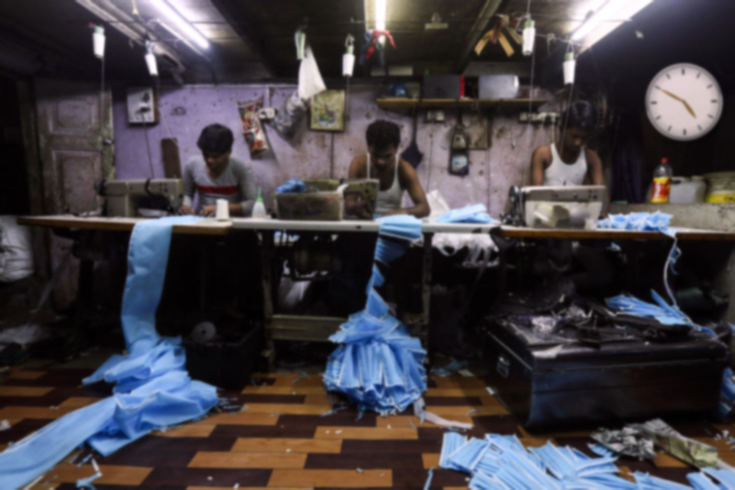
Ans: {"hour": 4, "minute": 50}
